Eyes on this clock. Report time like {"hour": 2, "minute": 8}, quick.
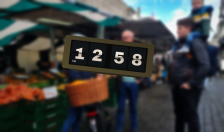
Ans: {"hour": 12, "minute": 58}
